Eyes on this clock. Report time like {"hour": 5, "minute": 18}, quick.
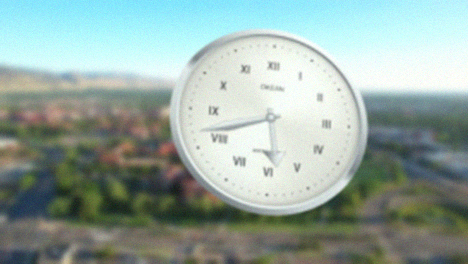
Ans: {"hour": 5, "minute": 42}
